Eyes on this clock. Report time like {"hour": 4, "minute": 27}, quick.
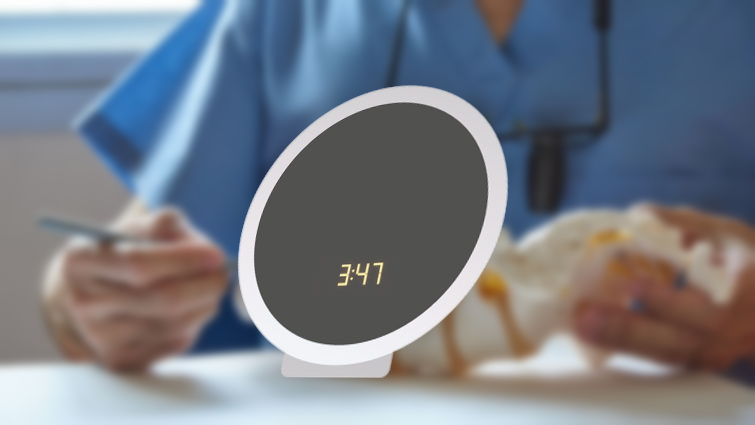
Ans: {"hour": 3, "minute": 47}
